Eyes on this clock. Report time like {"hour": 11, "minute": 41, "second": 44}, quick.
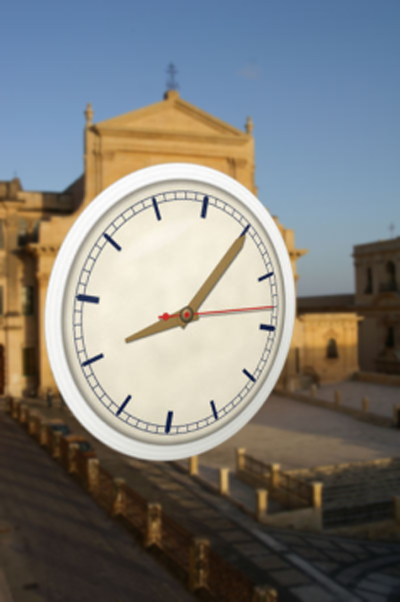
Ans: {"hour": 8, "minute": 5, "second": 13}
